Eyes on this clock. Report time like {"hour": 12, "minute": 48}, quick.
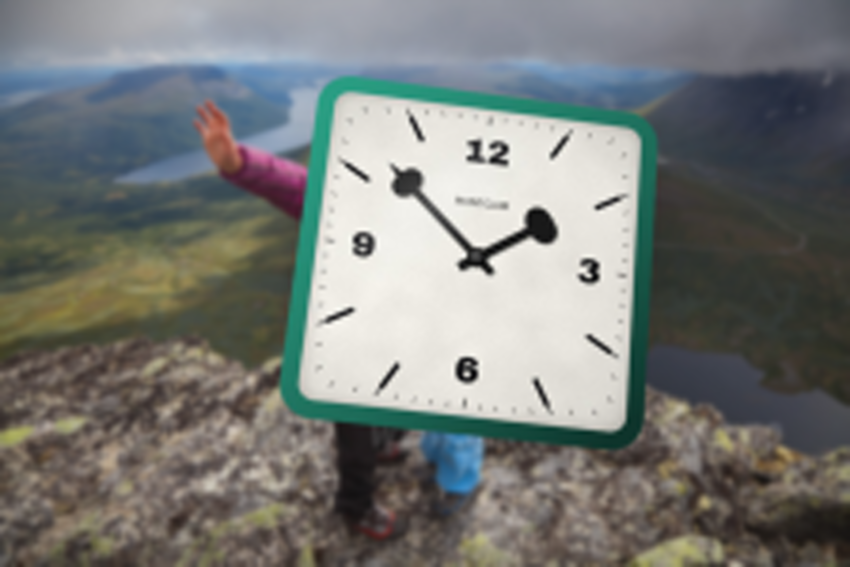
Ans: {"hour": 1, "minute": 52}
